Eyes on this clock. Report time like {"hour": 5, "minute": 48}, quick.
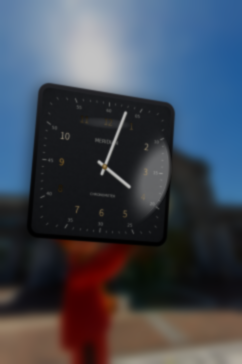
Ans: {"hour": 4, "minute": 3}
